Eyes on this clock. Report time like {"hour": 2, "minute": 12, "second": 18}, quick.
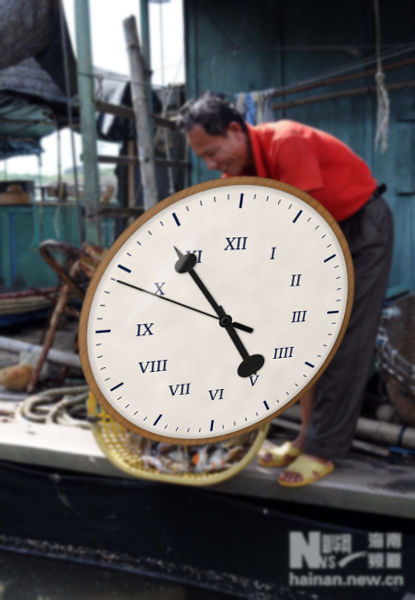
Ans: {"hour": 4, "minute": 53, "second": 49}
